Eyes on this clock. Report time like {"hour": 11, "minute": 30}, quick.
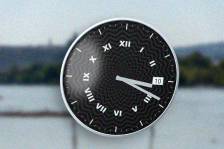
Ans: {"hour": 3, "minute": 19}
